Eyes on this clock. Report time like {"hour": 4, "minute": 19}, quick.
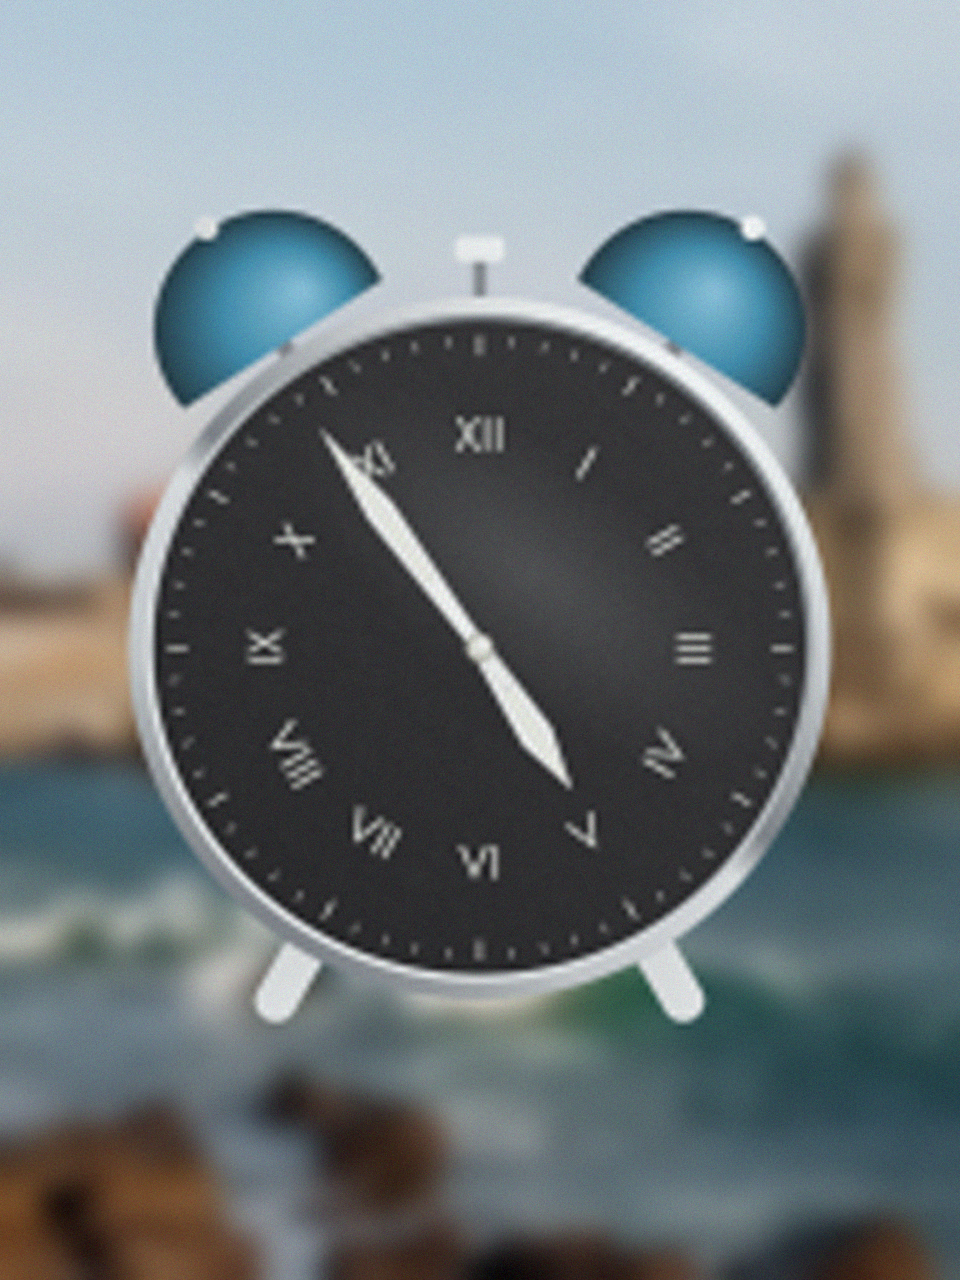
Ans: {"hour": 4, "minute": 54}
